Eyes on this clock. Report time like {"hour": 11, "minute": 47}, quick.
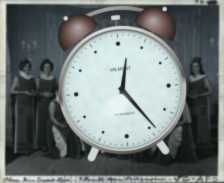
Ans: {"hour": 12, "minute": 24}
